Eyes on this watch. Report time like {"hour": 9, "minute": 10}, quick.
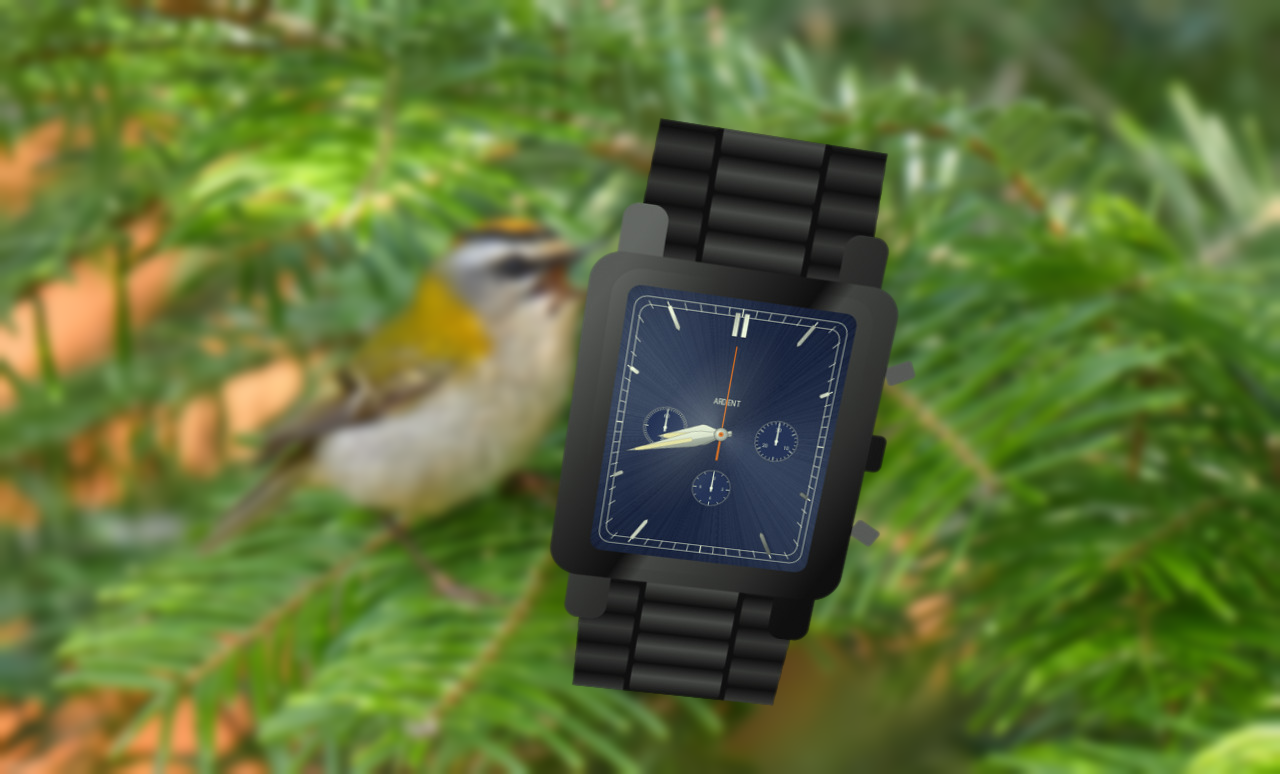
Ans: {"hour": 8, "minute": 42}
